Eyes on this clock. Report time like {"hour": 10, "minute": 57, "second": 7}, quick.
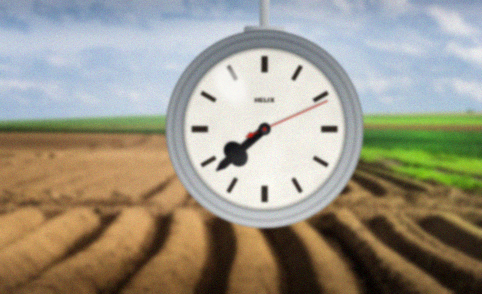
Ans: {"hour": 7, "minute": 38, "second": 11}
